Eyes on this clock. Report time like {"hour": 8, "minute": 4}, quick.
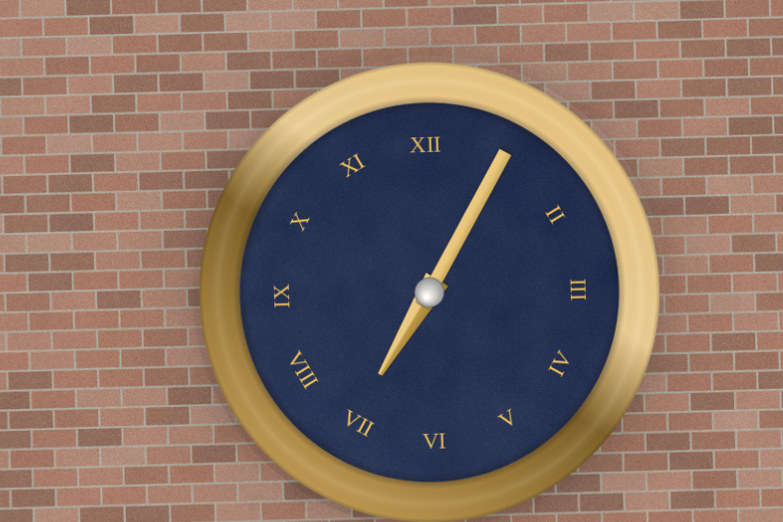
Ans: {"hour": 7, "minute": 5}
